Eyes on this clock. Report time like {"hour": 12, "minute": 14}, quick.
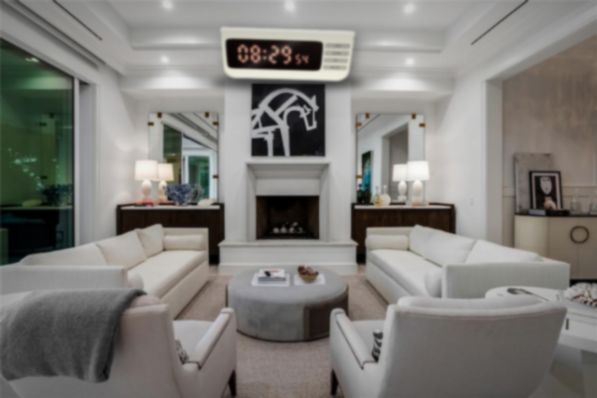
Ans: {"hour": 8, "minute": 29}
